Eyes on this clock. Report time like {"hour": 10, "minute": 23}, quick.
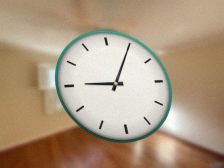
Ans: {"hour": 9, "minute": 5}
